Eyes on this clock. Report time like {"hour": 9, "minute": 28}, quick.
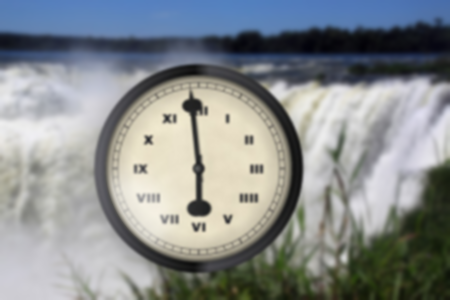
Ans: {"hour": 5, "minute": 59}
